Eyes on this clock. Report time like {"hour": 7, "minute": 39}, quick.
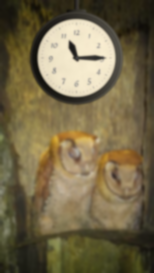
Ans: {"hour": 11, "minute": 15}
